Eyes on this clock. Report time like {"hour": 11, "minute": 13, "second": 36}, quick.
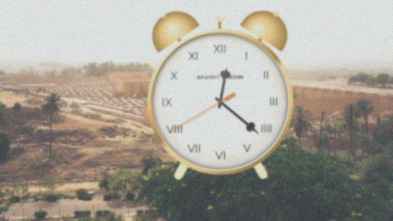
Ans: {"hour": 12, "minute": 21, "second": 40}
